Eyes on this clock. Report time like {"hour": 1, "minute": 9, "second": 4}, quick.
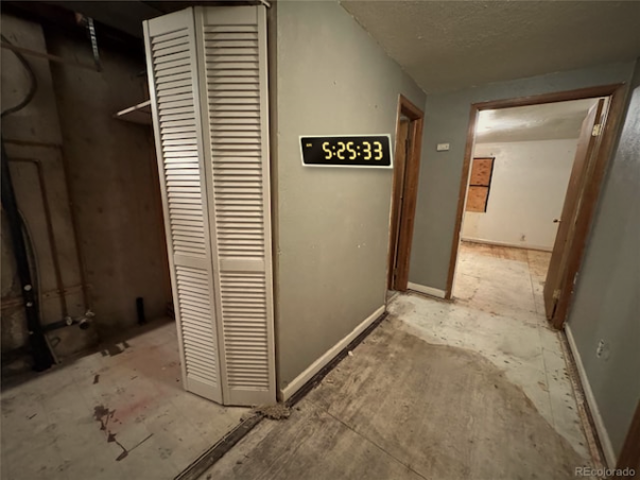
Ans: {"hour": 5, "minute": 25, "second": 33}
